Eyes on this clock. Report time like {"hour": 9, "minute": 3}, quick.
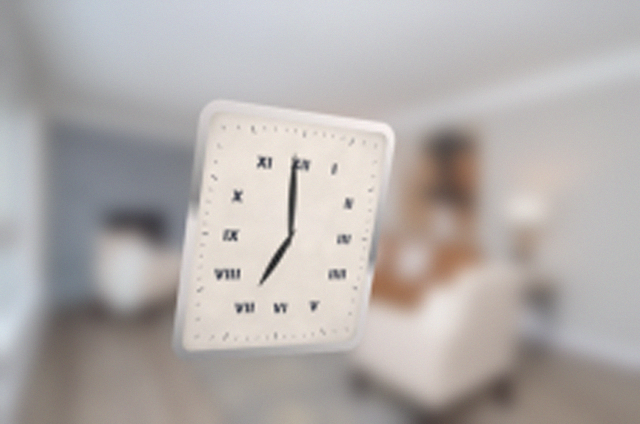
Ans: {"hour": 6, "minute": 59}
